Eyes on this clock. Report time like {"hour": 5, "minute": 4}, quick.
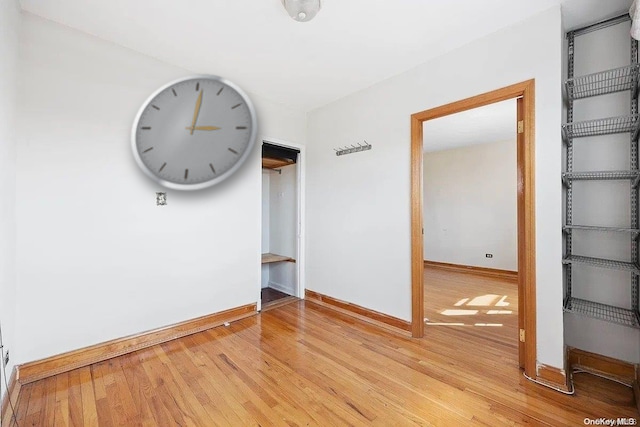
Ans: {"hour": 3, "minute": 1}
